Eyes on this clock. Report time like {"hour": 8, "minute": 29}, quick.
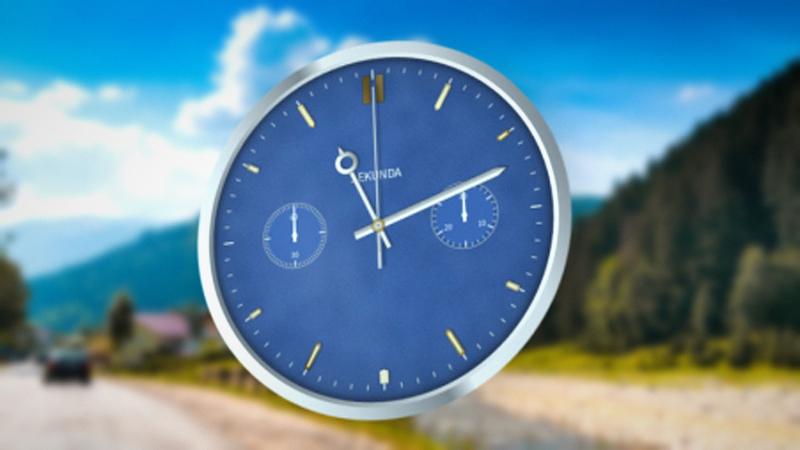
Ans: {"hour": 11, "minute": 12}
